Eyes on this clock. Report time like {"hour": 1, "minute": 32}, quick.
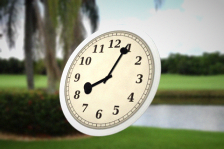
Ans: {"hour": 8, "minute": 4}
